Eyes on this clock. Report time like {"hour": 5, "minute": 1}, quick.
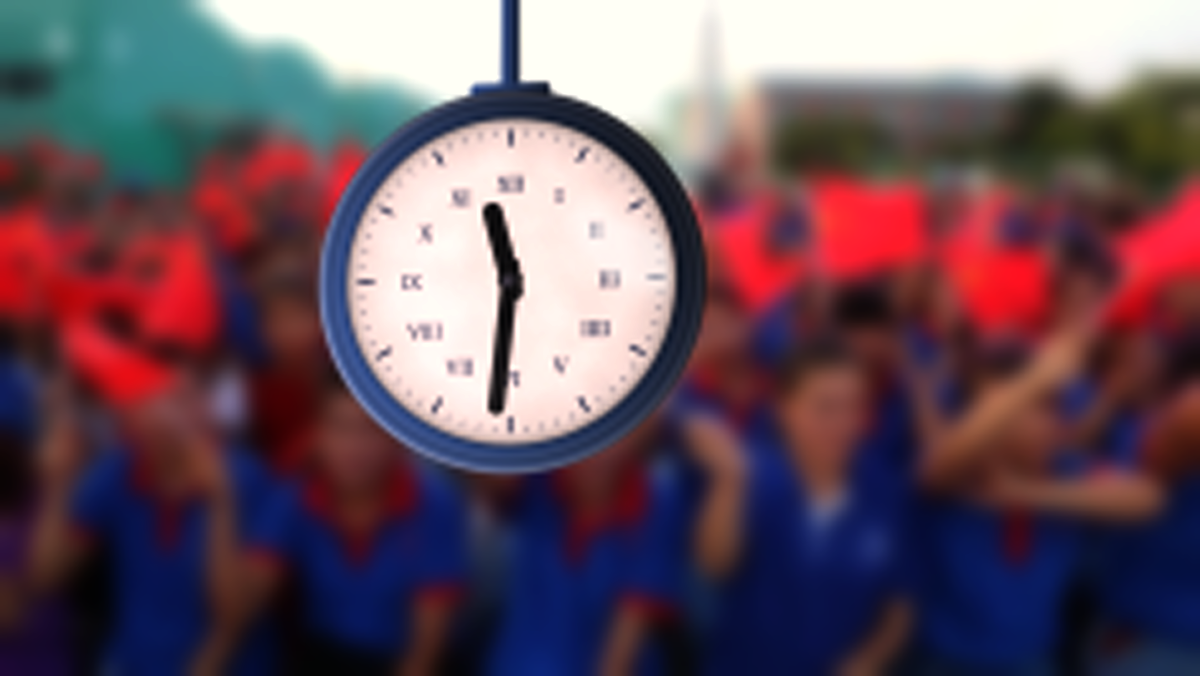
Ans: {"hour": 11, "minute": 31}
